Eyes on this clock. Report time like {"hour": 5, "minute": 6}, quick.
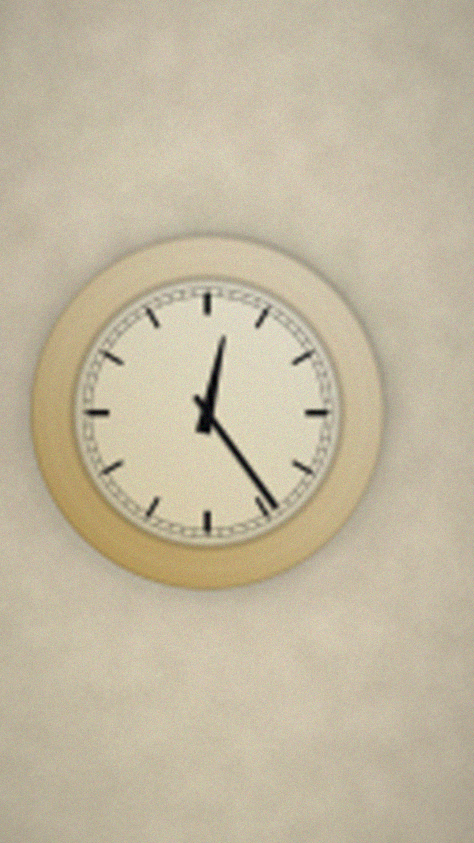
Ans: {"hour": 12, "minute": 24}
